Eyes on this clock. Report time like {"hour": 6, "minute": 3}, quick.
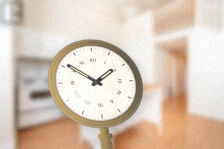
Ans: {"hour": 1, "minute": 51}
